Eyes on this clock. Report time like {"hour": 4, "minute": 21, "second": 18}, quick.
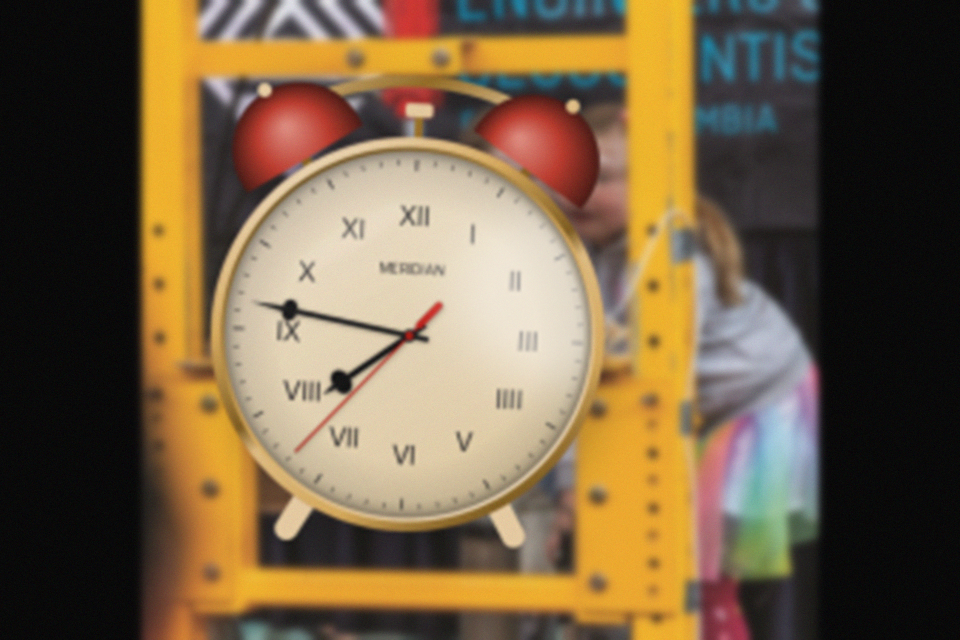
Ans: {"hour": 7, "minute": 46, "second": 37}
